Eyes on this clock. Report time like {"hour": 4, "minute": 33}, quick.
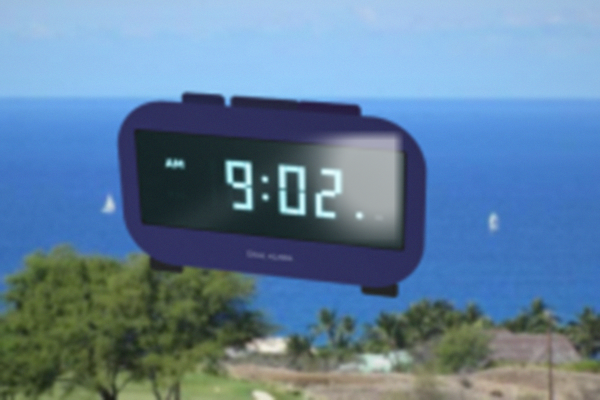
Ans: {"hour": 9, "minute": 2}
